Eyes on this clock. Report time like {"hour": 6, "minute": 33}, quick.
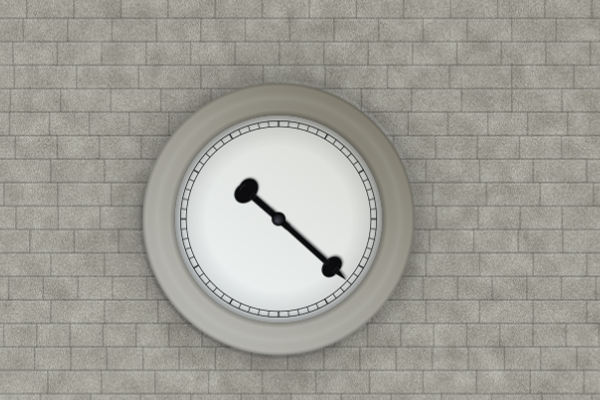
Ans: {"hour": 10, "minute": 22}
